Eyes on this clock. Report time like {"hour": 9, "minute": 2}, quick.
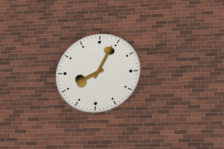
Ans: {"hour": 8, "minute": 4}
